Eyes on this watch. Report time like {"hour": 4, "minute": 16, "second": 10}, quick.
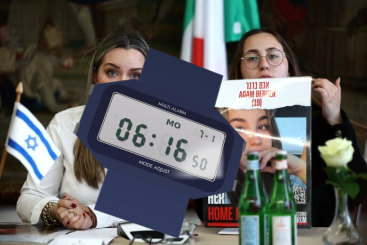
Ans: {"hour": 6, "minute": 16, "second": 50}
